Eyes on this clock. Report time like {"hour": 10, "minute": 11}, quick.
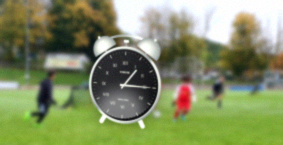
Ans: {"hour": 1, "minute": 15}
